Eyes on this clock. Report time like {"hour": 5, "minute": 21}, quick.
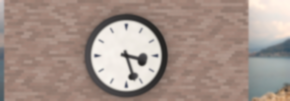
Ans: {"hour": 3, "minute": 27}
